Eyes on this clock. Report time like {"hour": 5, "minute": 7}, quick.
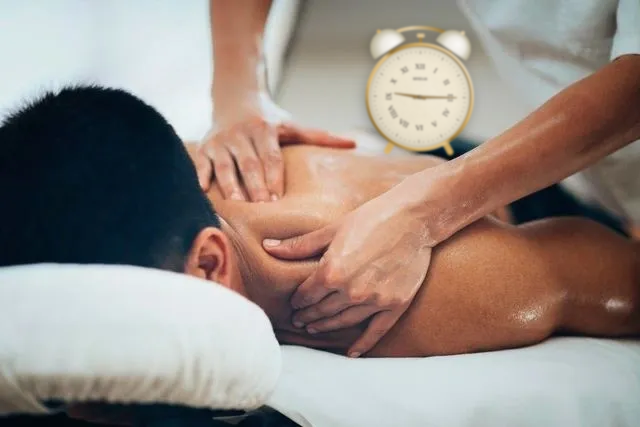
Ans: {"hour": 9, "minute": 15}
